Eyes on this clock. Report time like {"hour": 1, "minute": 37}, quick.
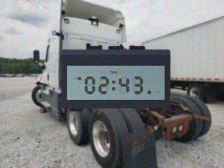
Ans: {"hour": 2, "minute": 43}
